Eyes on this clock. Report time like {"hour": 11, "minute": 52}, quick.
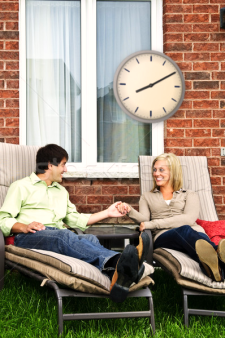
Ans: {"hour": 8, "minute": 10}
